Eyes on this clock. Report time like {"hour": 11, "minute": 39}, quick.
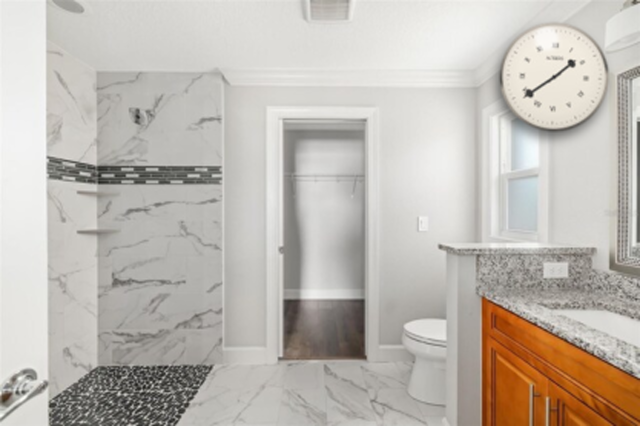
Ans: {"hour": 1, "minute": 39}
